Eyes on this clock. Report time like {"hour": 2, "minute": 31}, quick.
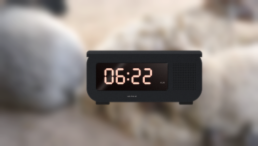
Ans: {"hour": 6, "minute": 22}
